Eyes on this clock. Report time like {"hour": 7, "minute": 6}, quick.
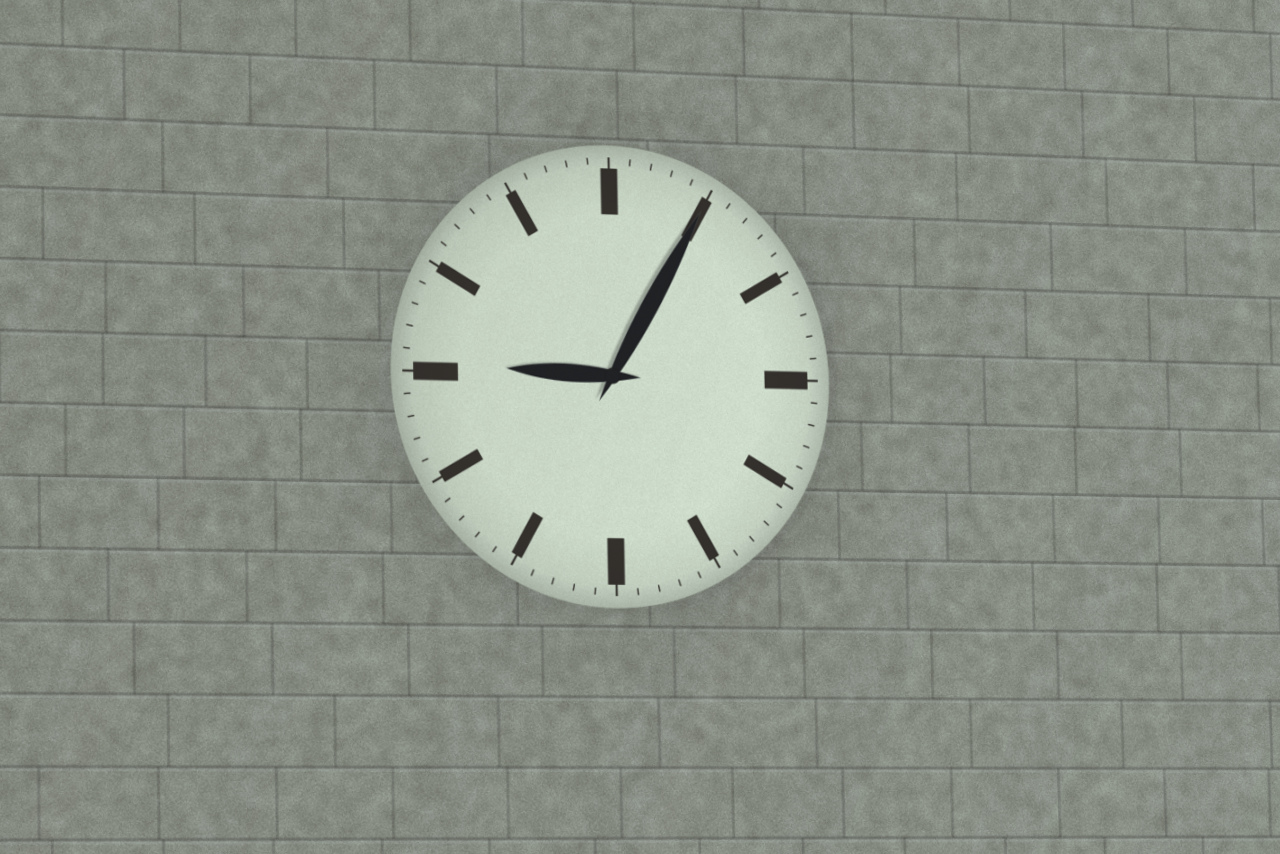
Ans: {"hour": 9, "minute": 5}
